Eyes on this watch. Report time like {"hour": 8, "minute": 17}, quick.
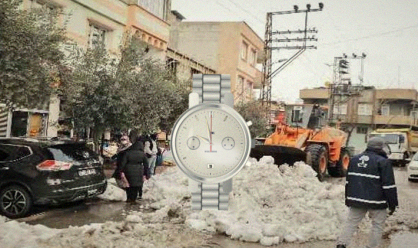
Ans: {"hour": 9, "minute": 58}
